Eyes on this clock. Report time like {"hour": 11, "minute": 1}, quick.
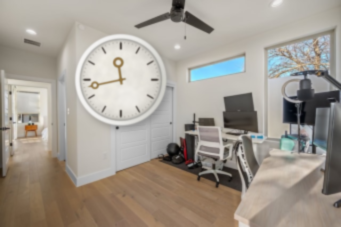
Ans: {"hour": 11, "minute": 43}
